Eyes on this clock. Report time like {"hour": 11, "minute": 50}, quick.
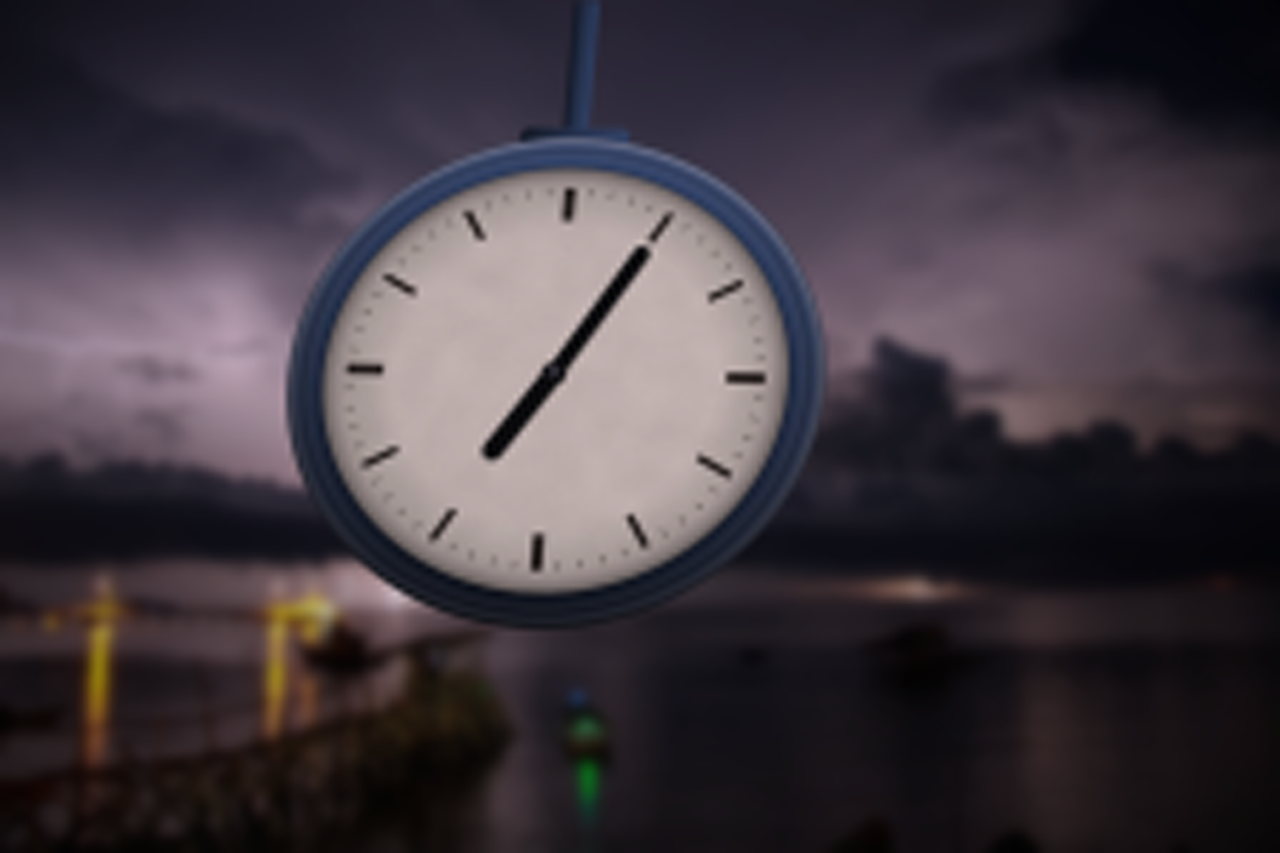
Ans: {"hour": 7, "minute": 5}
